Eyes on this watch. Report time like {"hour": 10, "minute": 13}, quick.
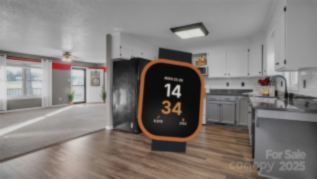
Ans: {"hour": 14, "minute": 34}
